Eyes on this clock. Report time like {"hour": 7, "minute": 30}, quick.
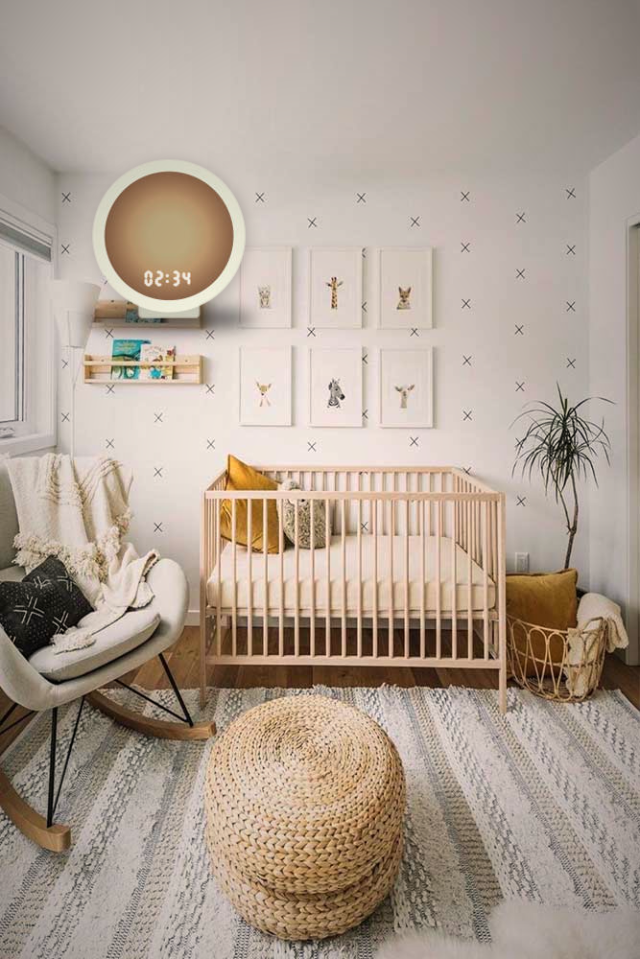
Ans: {"hour": 2, "minute": 34}
